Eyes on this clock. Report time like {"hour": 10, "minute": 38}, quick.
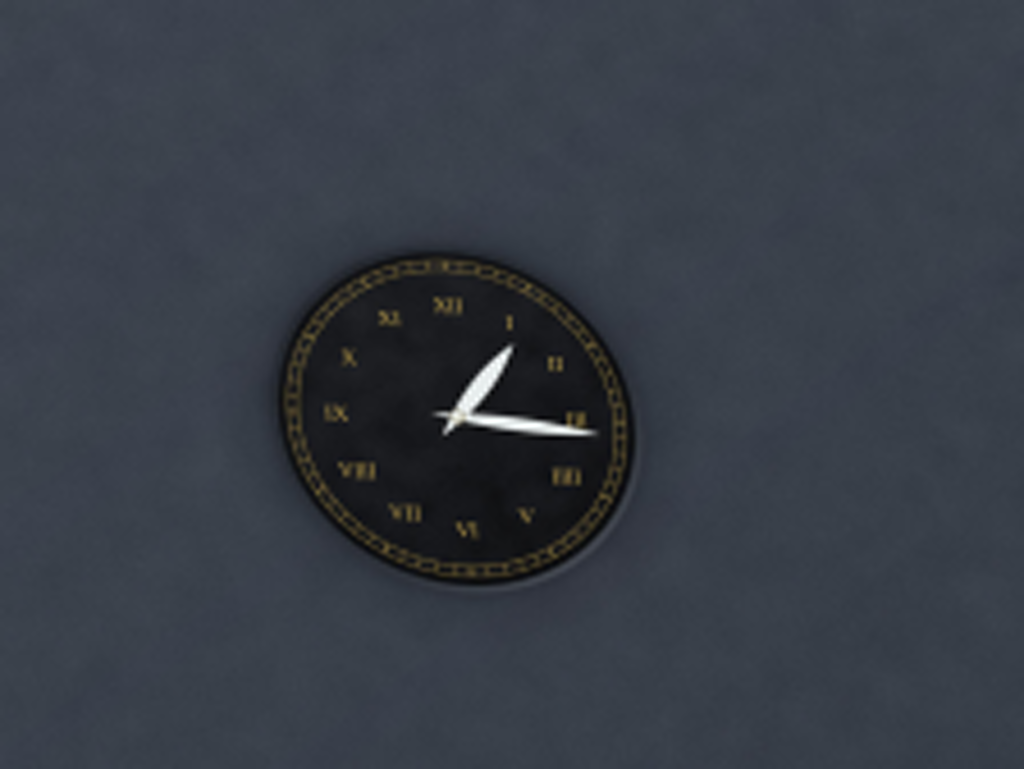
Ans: {"hour": 1, "minute": 16}
